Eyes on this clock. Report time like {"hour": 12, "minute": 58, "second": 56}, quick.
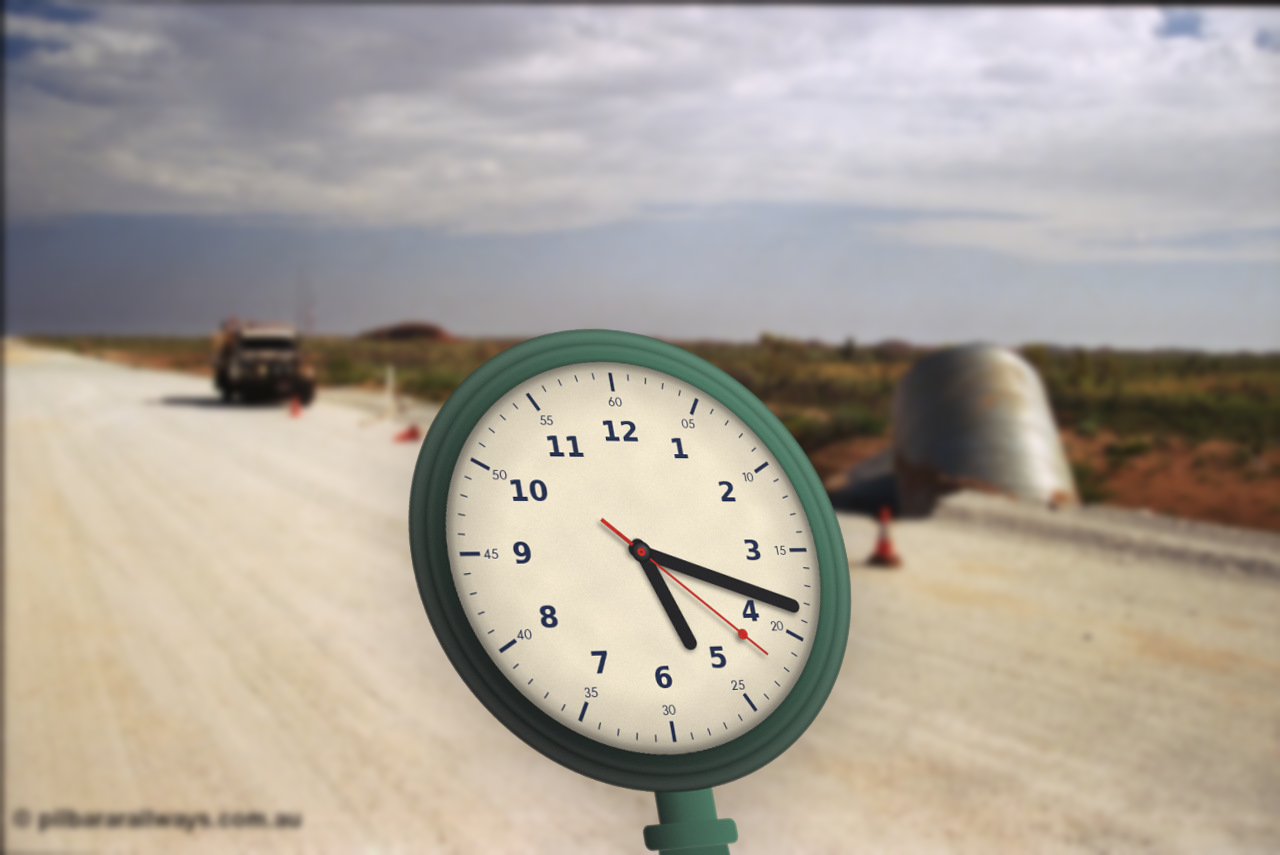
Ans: {"hour": 5, "minute": 18, "second": 22}
